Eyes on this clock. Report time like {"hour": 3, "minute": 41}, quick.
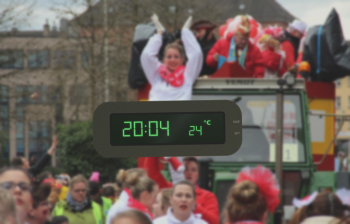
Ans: {"hour": 20, "minute": 4}
